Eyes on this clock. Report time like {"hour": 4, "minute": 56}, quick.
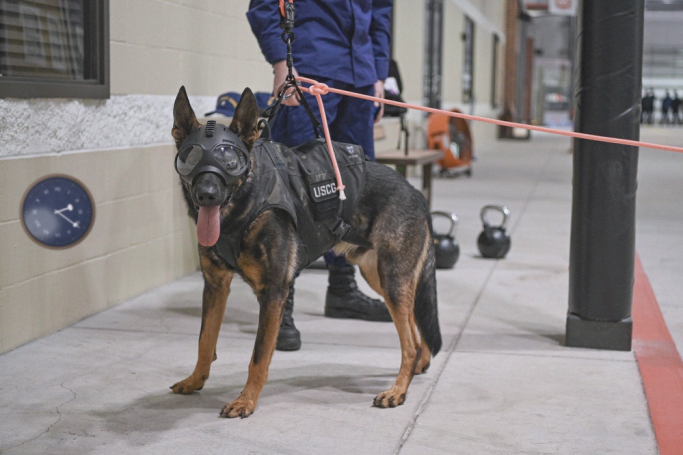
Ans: {"hour": 2, "minute": 21}
